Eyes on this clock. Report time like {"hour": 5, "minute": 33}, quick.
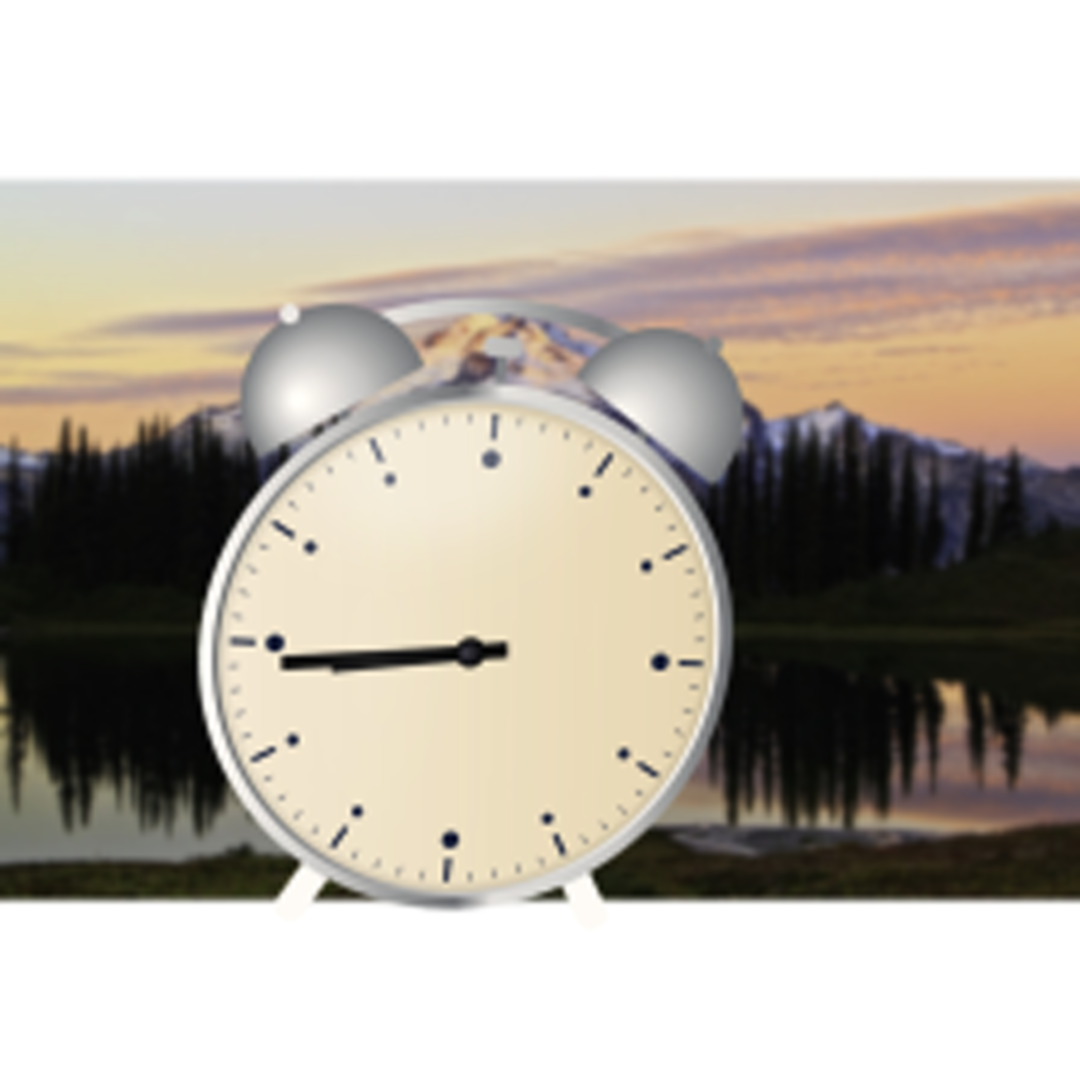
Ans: {"hour": 8, "minute": 44}
